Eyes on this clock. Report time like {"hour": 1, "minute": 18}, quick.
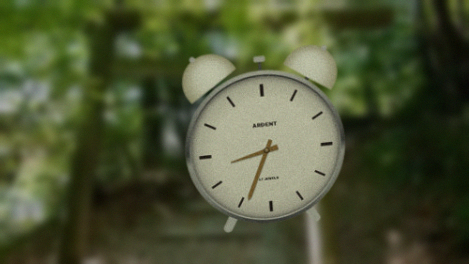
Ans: {"hour": 8, "minute": 34}
